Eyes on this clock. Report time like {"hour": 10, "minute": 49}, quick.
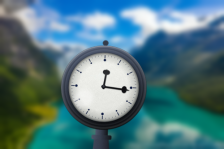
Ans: {"hour": 12, "minute": 16}
